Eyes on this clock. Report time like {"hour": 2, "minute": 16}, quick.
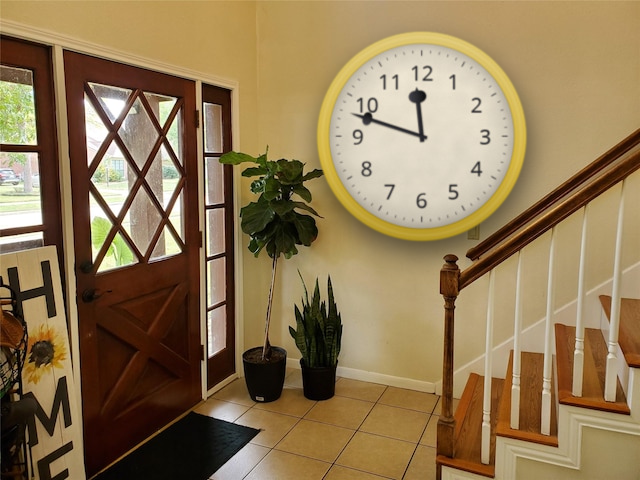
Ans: {"hour": 11, "minute": 48}
